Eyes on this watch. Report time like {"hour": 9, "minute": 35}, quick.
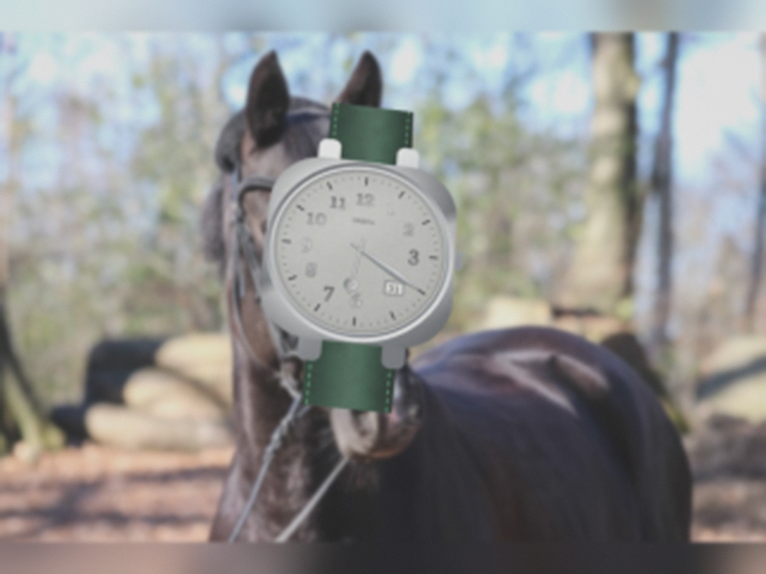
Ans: {"hour": 6, "minute": 20}
